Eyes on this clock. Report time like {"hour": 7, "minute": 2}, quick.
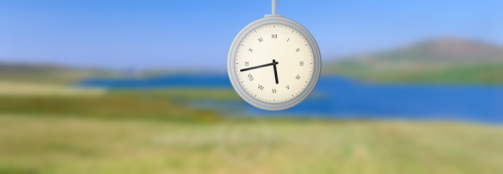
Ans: {"hour": 5, "minute": 43}
